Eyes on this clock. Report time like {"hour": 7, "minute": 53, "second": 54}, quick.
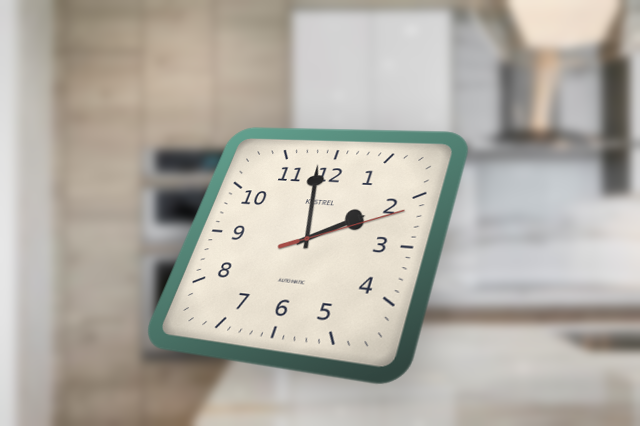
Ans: {"hour": 1, "minute": 58, "second": 11}
